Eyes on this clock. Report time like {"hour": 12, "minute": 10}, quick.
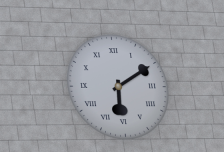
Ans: {"hour": 6, "minute": 10}
